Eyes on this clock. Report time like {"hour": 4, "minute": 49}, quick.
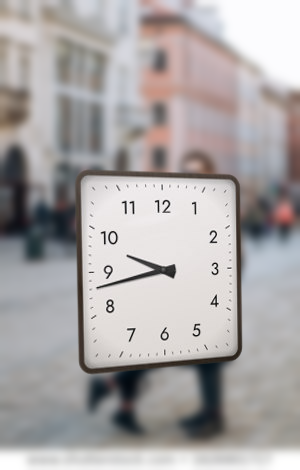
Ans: {"hour": 9, "minute": 43}
